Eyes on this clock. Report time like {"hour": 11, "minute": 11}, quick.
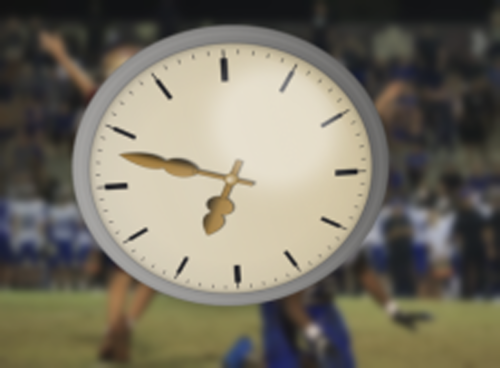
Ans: {"hour": 6, "minute": 48}
